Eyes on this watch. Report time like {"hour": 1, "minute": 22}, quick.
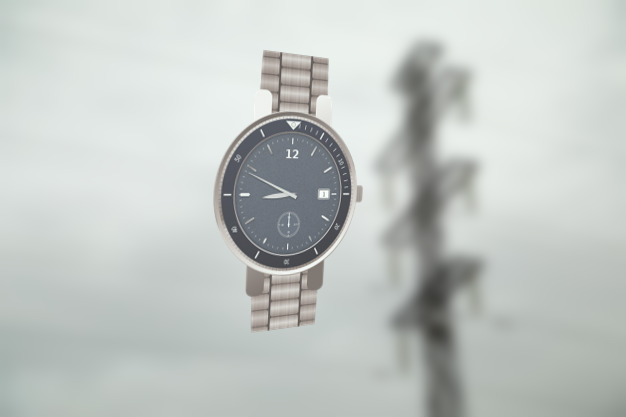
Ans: {"hour": 8, "minute": 49}
